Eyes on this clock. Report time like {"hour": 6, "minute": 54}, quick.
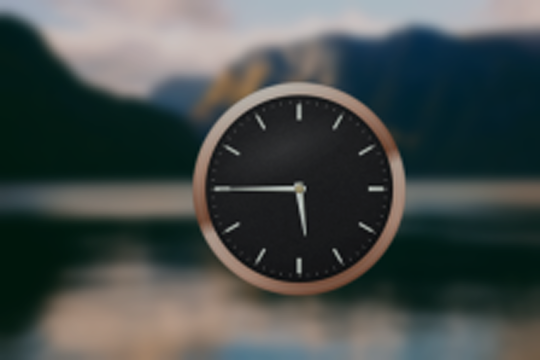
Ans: {"hour": 5, "minute": 45}
